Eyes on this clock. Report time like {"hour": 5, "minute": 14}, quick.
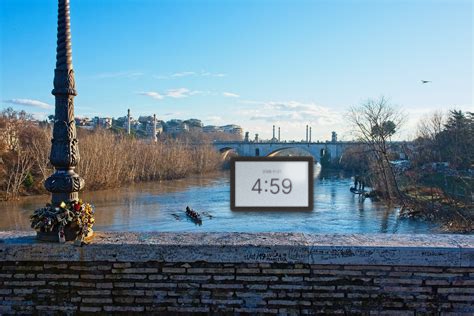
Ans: {"hour": 4, "minute": 59}
